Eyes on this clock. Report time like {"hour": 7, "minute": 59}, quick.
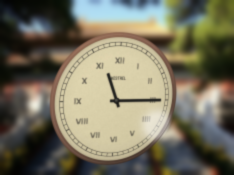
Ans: {"hour": 11, "minute": 15}
